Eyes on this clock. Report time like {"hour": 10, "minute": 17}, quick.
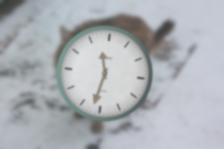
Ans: {"hour": 11, "minute": 32}
